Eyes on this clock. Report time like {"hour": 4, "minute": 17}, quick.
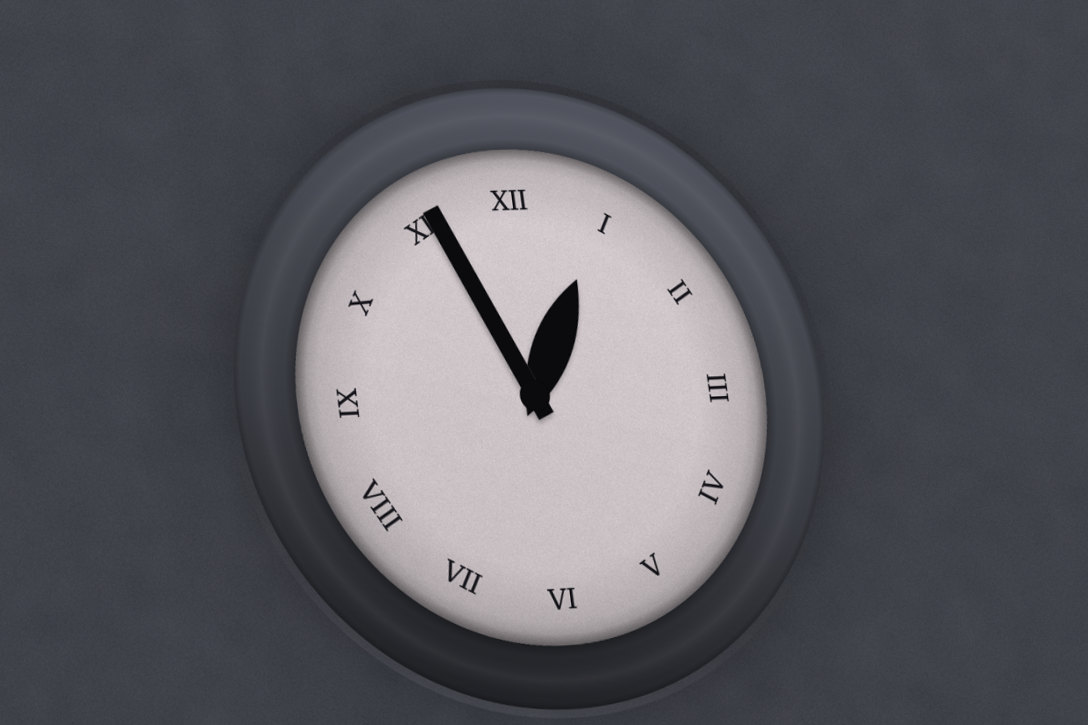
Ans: {"hour": 12, "minute": 56}
